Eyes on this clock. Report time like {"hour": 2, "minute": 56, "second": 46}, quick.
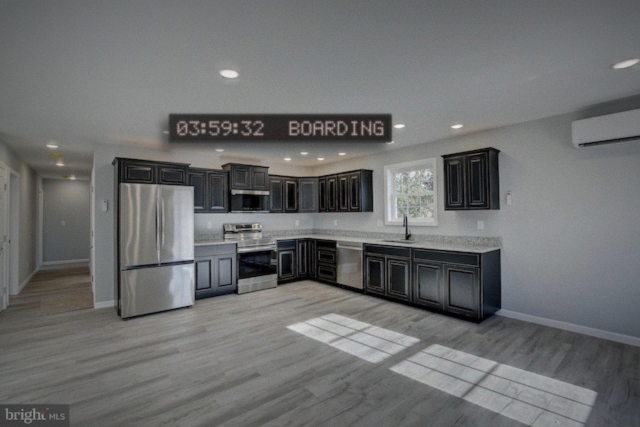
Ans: {"hour": 3, "minute": 59, "second": 32}
